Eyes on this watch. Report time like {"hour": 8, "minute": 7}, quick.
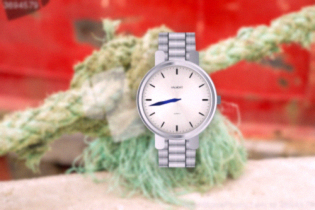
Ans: {"hour": 8, "minute": 43}
